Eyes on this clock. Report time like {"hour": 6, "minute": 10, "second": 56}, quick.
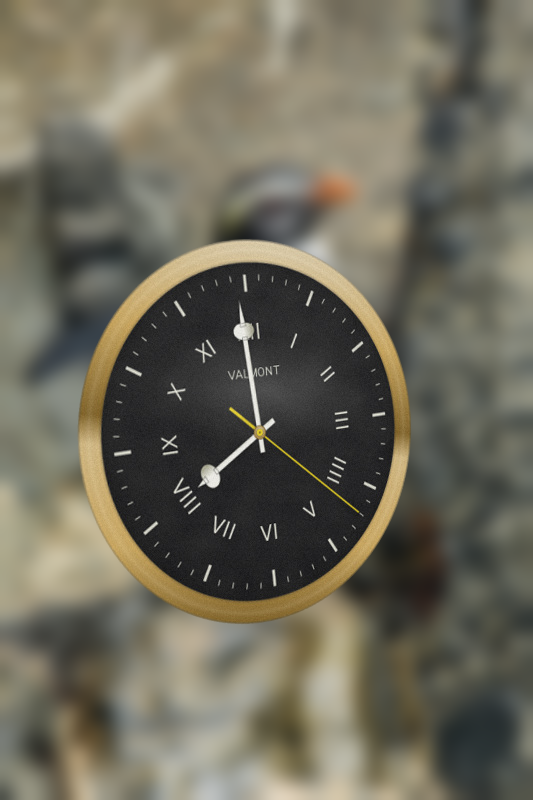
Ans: {"hour": 7, "minute": 59, "second": 22}
